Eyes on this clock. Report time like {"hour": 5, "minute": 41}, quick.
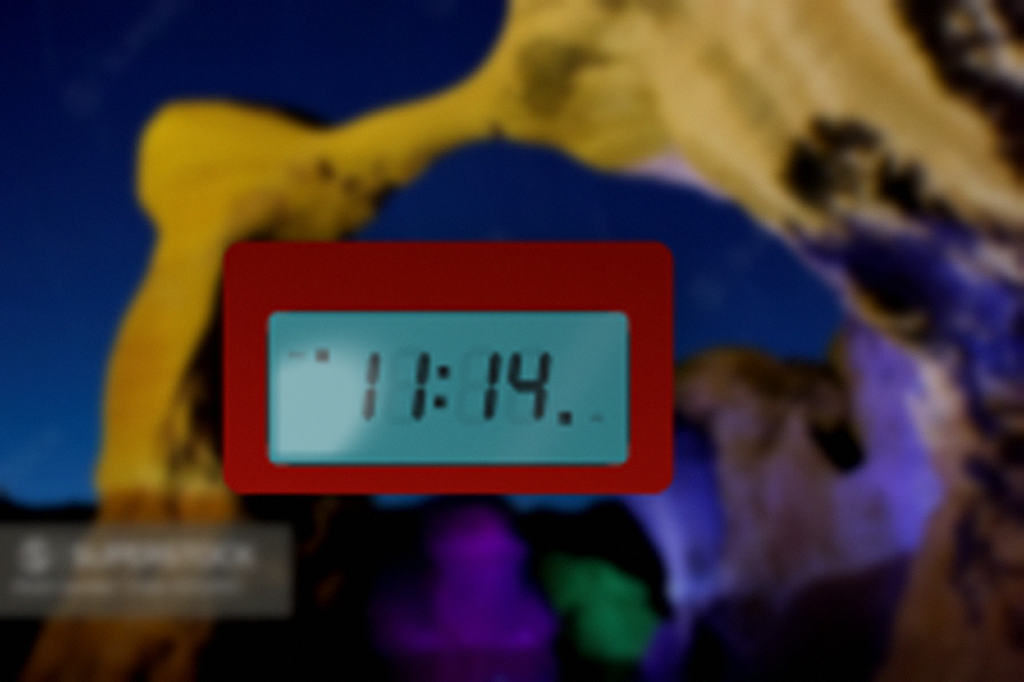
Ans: {"hour": 11, "minute": 14}
